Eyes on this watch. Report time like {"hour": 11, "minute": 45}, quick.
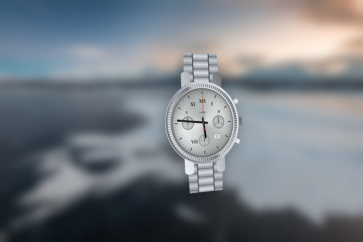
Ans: {"hour": 5, "minute": 46}
